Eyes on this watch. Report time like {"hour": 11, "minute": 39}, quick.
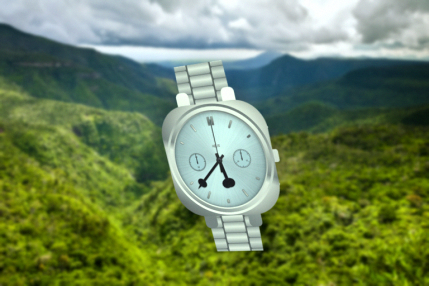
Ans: {"hour": 5, "minute": 38}
